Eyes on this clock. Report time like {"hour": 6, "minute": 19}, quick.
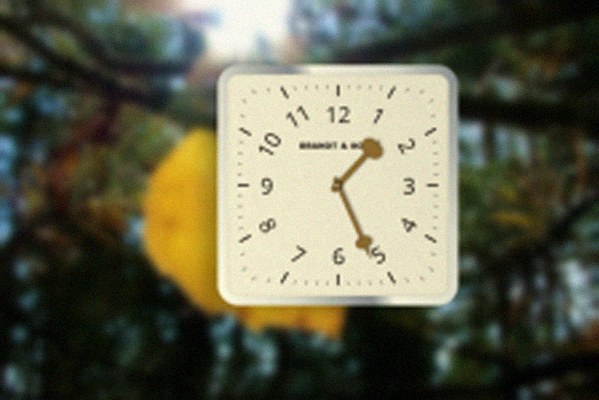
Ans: {"hour": 1, "minute": 26}
